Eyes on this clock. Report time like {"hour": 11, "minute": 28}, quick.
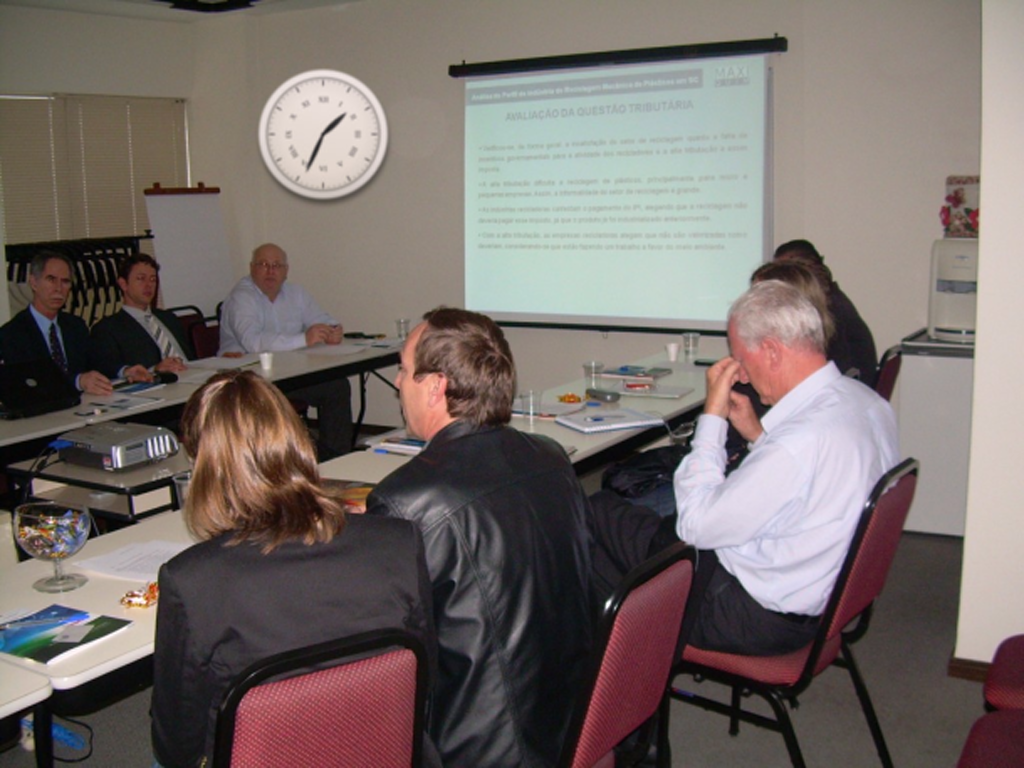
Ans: {"hour": 1, "minute": 34}
